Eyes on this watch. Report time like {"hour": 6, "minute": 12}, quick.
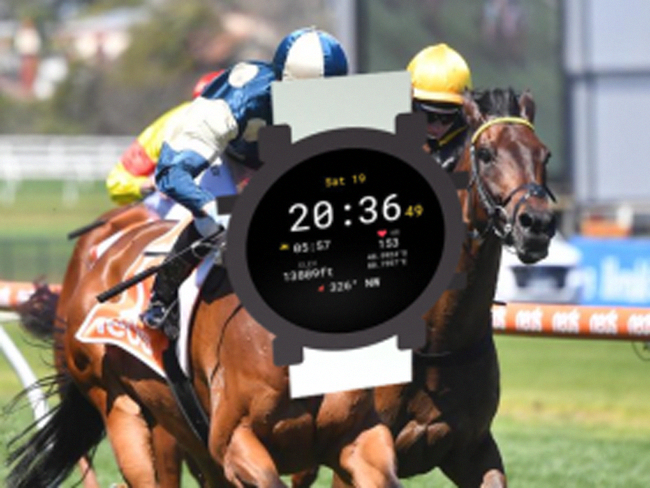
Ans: {"hour": 20, "minute": 36}
